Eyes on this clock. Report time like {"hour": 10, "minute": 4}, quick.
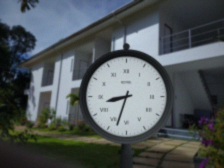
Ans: {"hour": 8, "minute": 33}
